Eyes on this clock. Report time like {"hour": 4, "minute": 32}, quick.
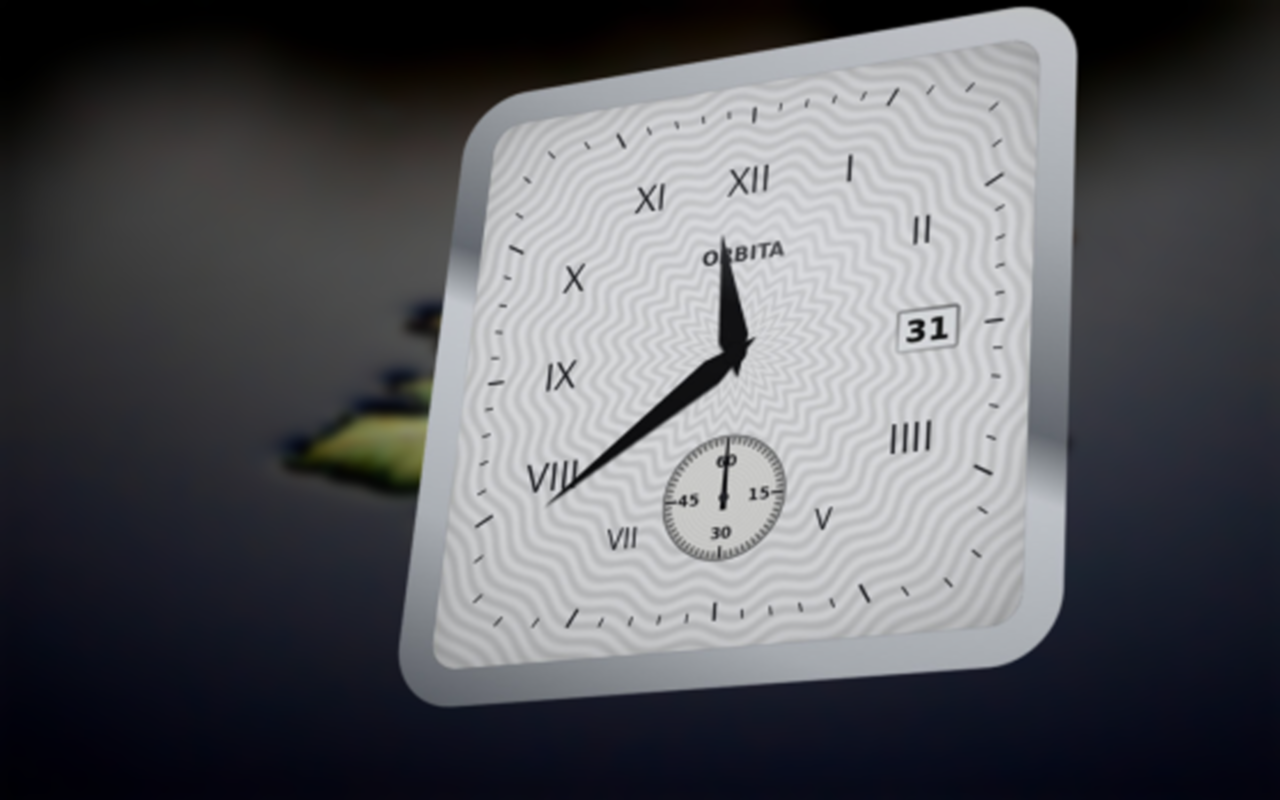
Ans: {"hour": 11, "minute": 39}
